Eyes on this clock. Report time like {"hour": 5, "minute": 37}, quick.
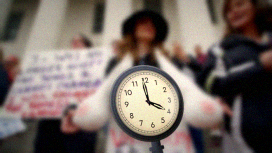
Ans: {"hour": 3, "minute": 59}
